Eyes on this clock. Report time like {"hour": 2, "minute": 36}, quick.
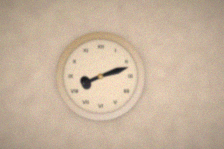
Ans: {"hour": 8, "minute": 12}
